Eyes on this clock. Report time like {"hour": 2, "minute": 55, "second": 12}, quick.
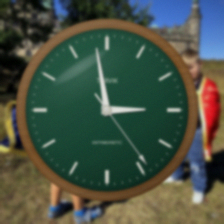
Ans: {"hour": 2, "minute": 58, "second": 24}
